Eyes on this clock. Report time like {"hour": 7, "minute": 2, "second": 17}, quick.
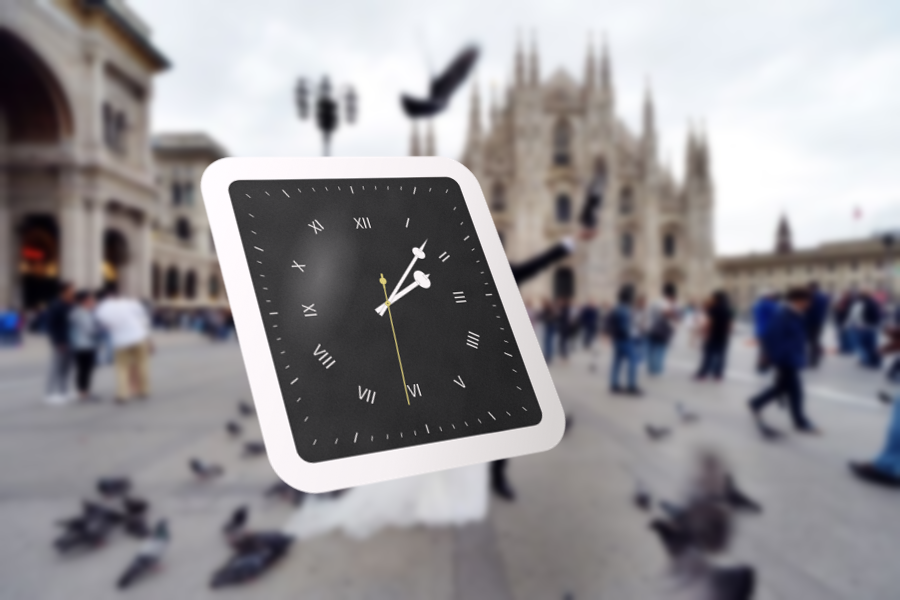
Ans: {"hour": 2, "minute": 7, "second": 31}
